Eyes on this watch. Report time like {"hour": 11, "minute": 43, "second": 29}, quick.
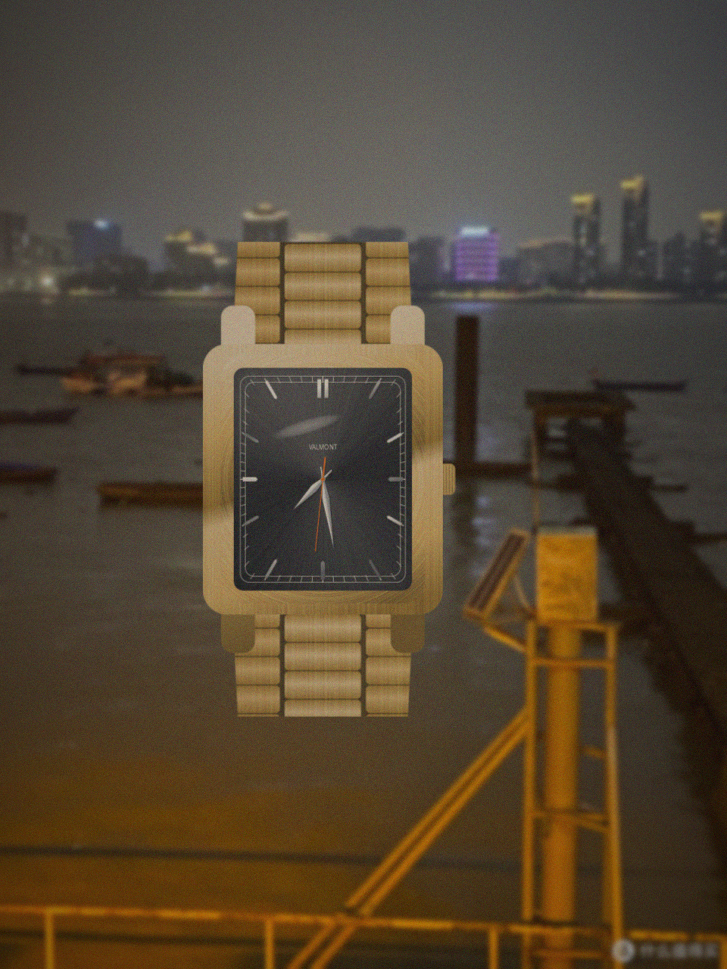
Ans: {"hour": 7, "minute": 28, "second": 31}
